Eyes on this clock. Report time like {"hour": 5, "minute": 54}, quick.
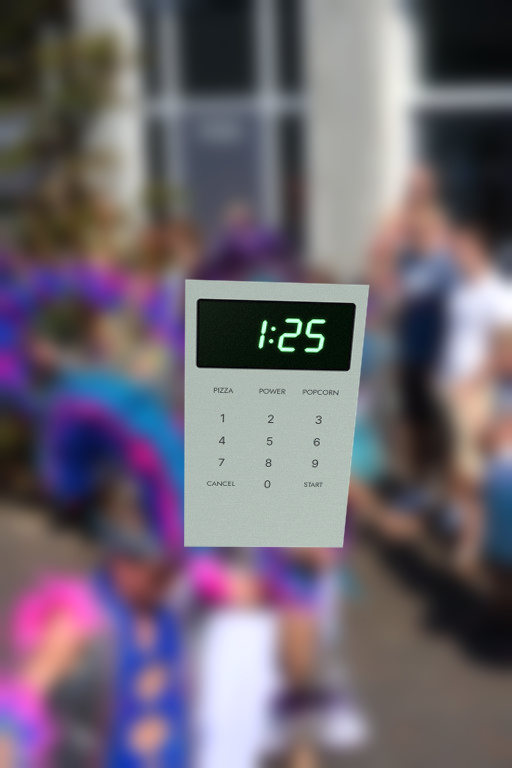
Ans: {"hour": 1, "minute": 25}
